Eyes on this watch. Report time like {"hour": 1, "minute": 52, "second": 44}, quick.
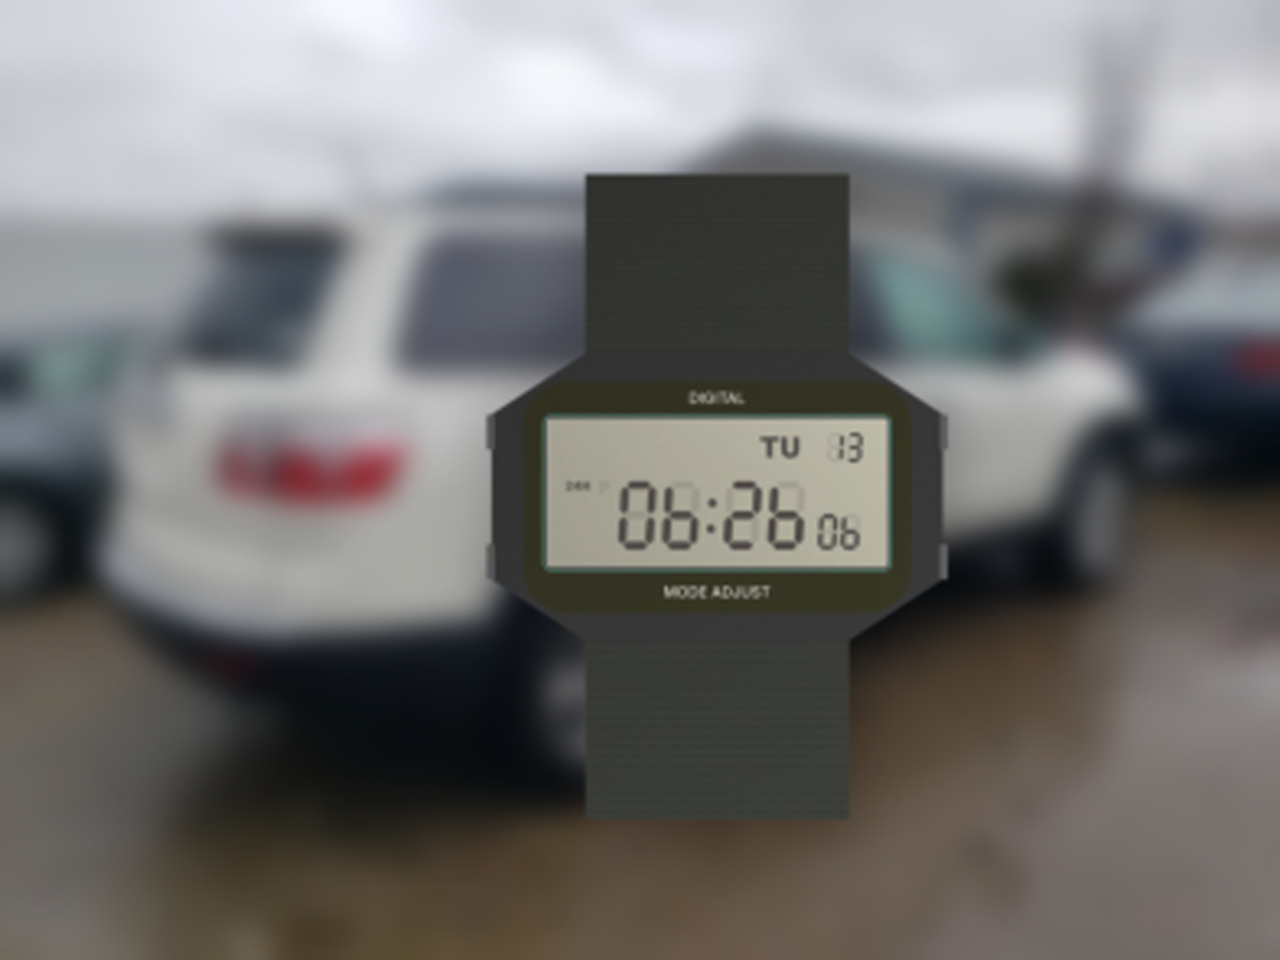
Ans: {"hour": 6, "minute": 26, "second": 6}
